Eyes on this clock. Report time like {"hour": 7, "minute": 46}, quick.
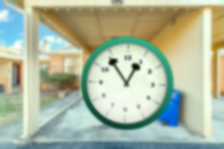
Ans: {"hour": 12, "minute": 54}
